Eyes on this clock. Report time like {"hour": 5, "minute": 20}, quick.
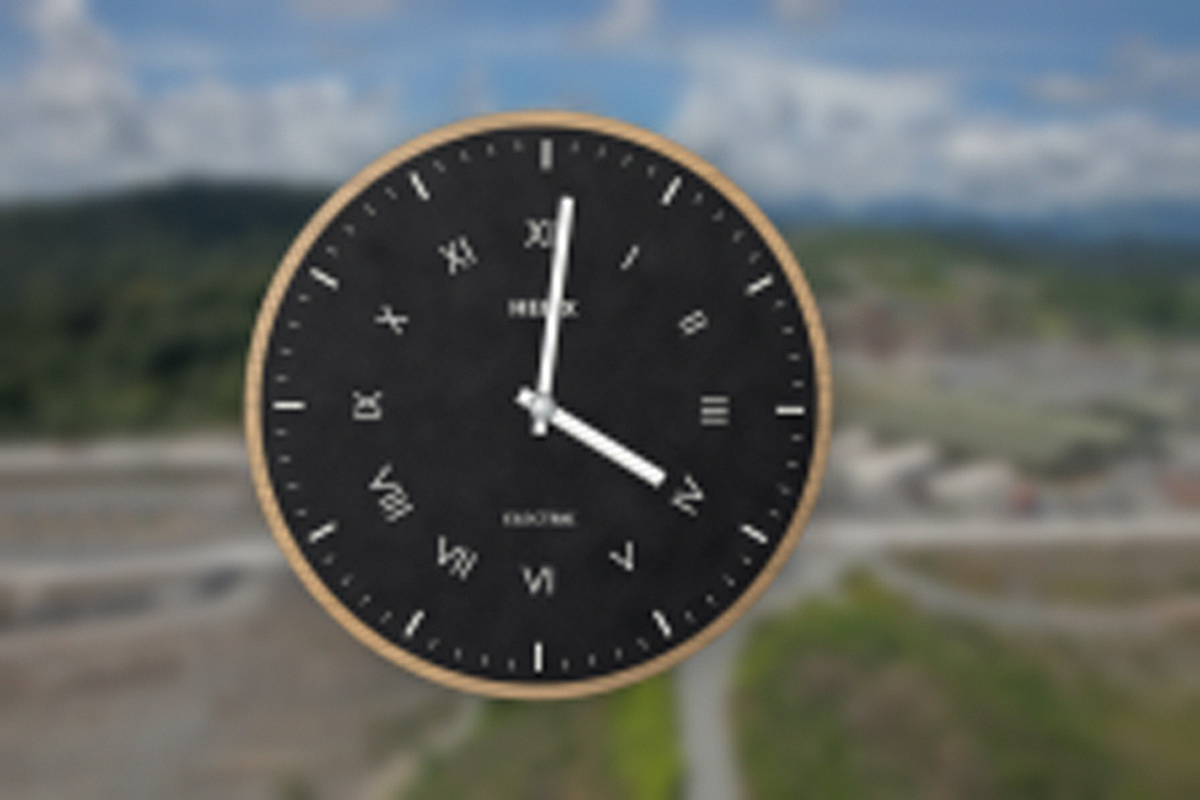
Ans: {"hour": 4, "minute": 1}
